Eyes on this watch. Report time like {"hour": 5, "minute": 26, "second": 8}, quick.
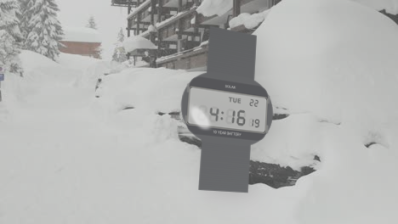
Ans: {"hour": 4, "minute": 16, "second": 19}
